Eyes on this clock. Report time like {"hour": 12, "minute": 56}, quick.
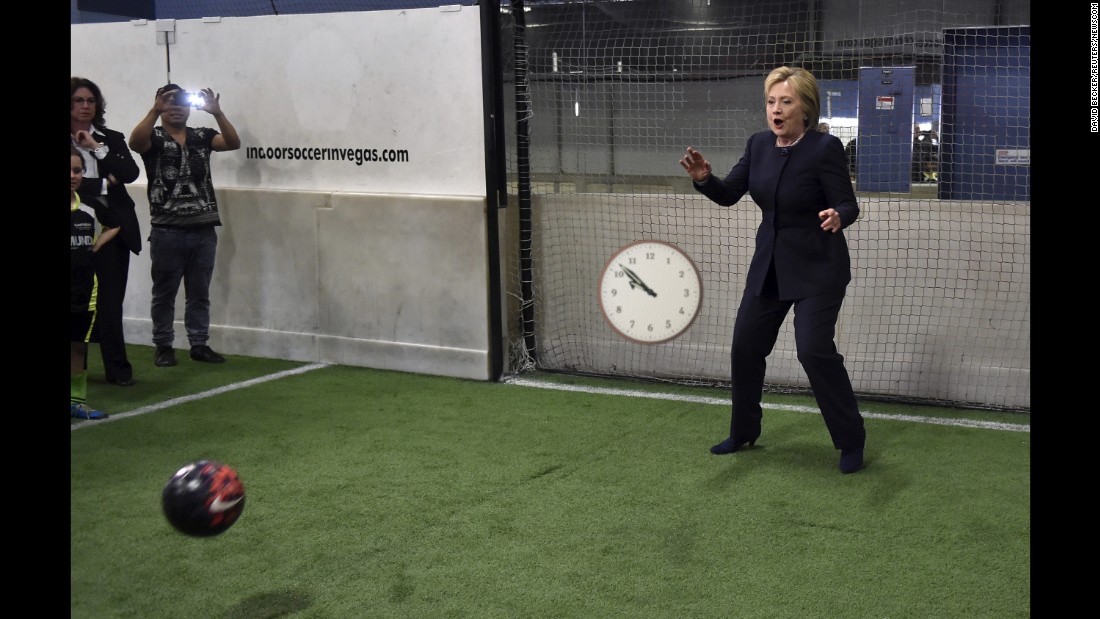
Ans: {"hour": 9, "minute": 52}
